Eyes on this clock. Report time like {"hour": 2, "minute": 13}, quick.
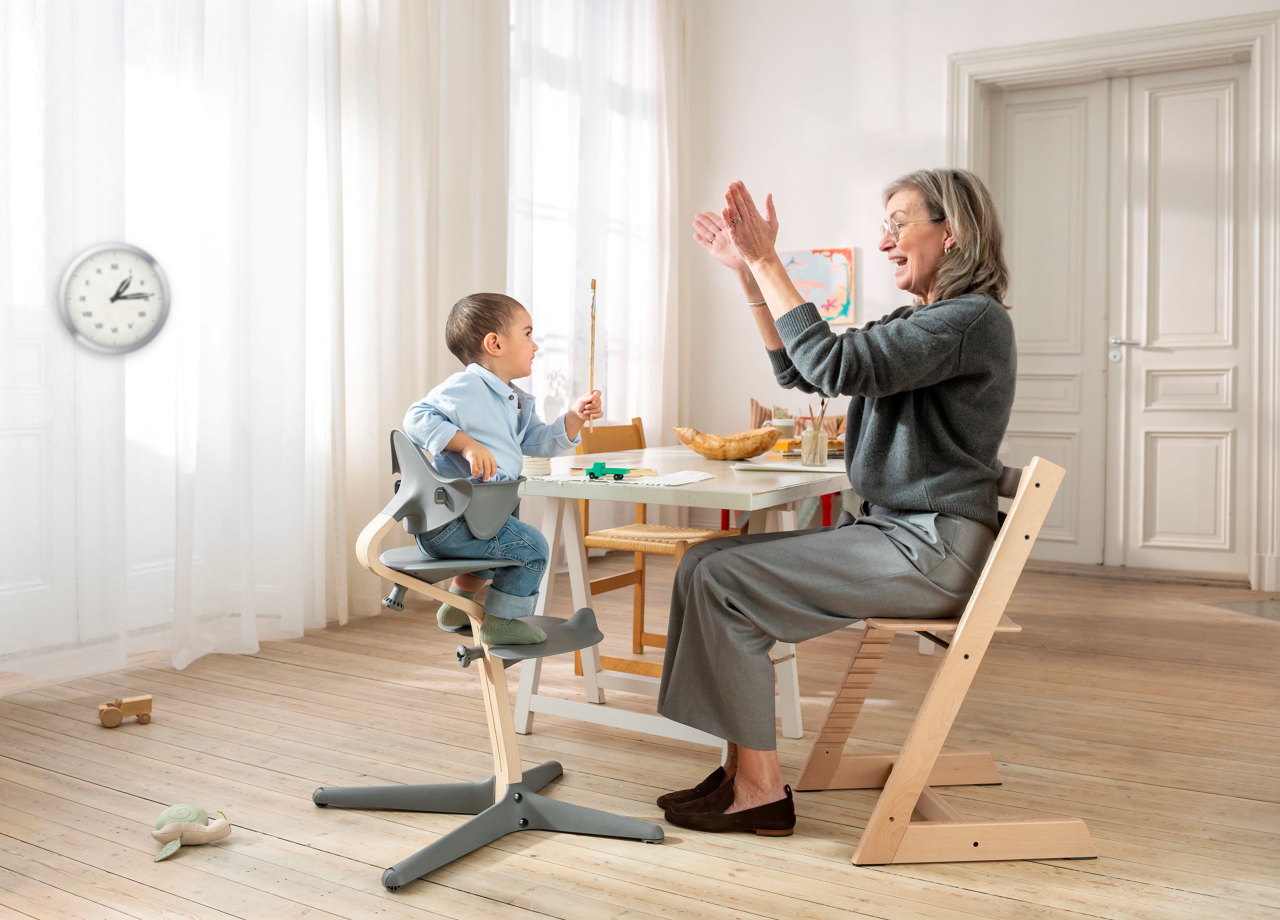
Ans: {"hour": 1, "minute": 14}
